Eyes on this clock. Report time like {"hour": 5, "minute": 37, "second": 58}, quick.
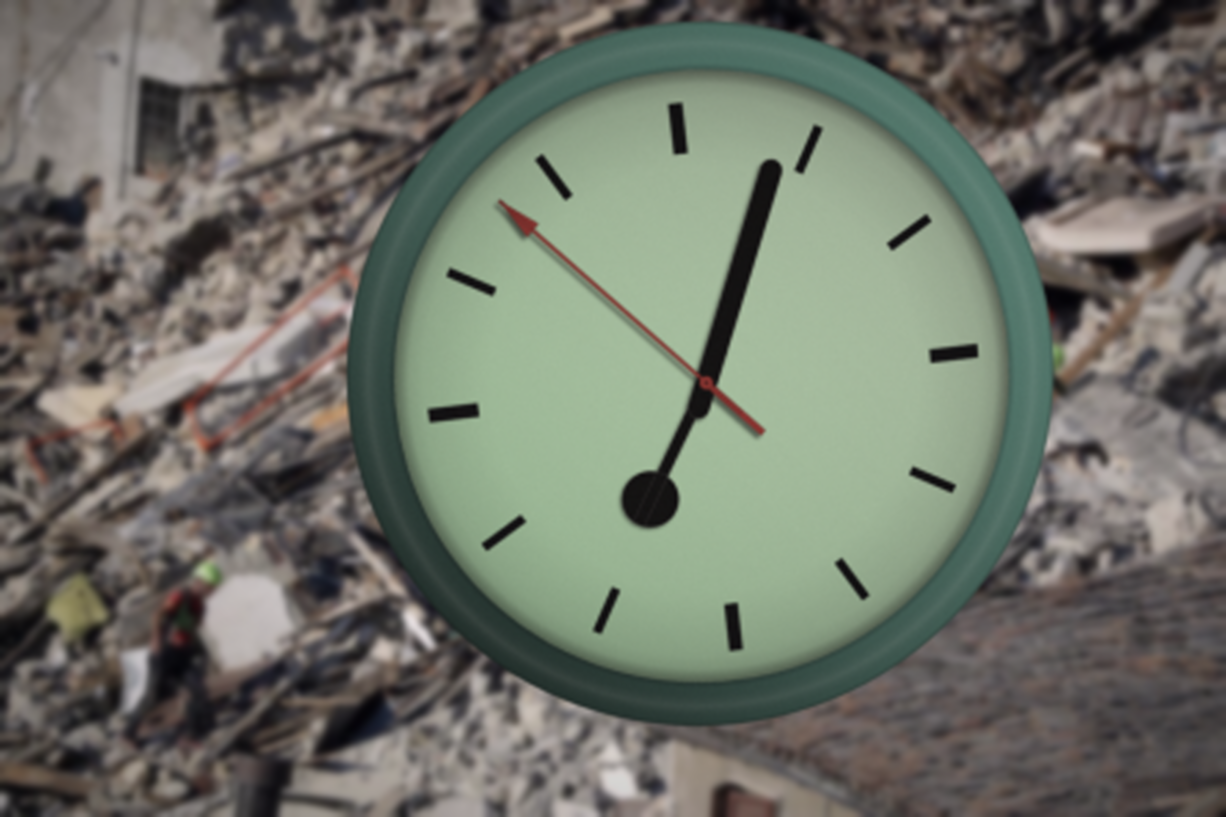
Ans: {"hour": 7, "minute": 3, "second": 53}
